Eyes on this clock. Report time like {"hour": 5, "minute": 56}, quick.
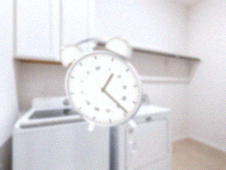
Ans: {"hour": 1, "minute": 24}
